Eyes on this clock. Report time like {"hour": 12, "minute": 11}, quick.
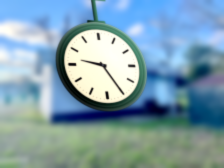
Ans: {"hour": 9, "minute": 25}
